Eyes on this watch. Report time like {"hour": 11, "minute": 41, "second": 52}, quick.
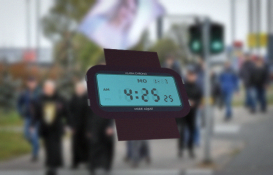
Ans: {"hour": 4, "minute": 25, "second": 25}
